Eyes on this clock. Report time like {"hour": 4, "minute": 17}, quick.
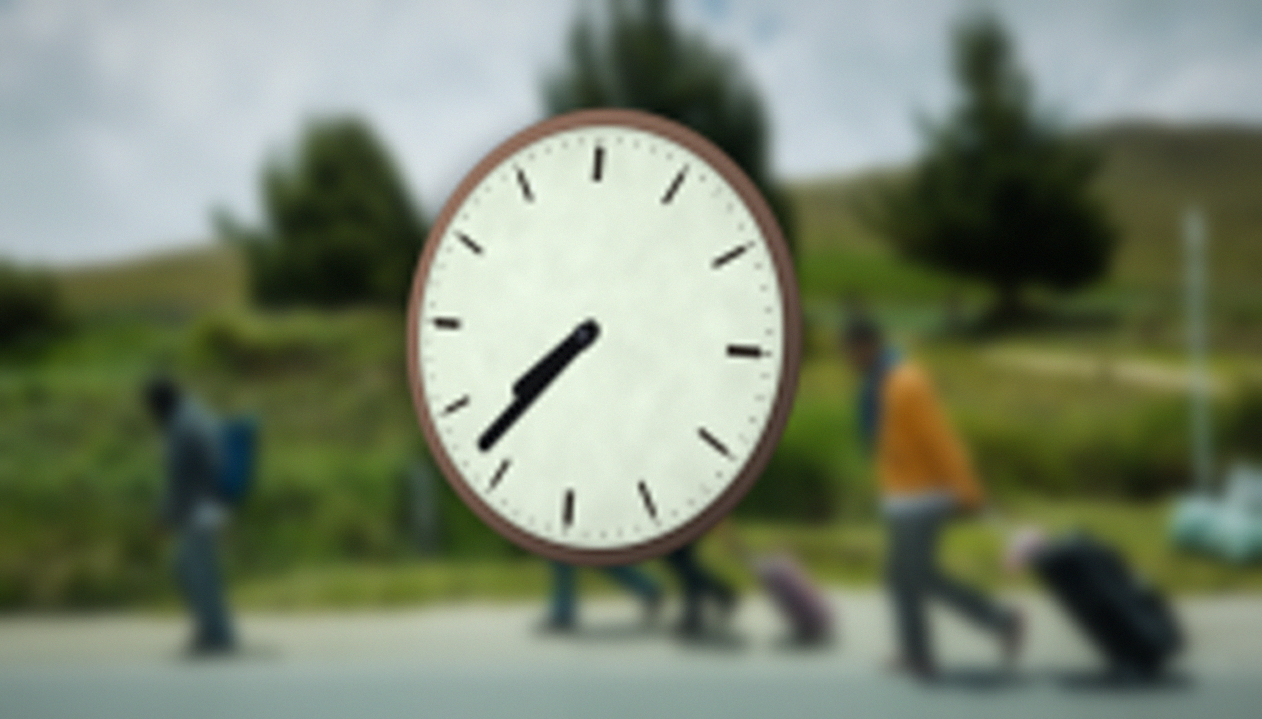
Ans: {"hour": 7, "minute": 37}
